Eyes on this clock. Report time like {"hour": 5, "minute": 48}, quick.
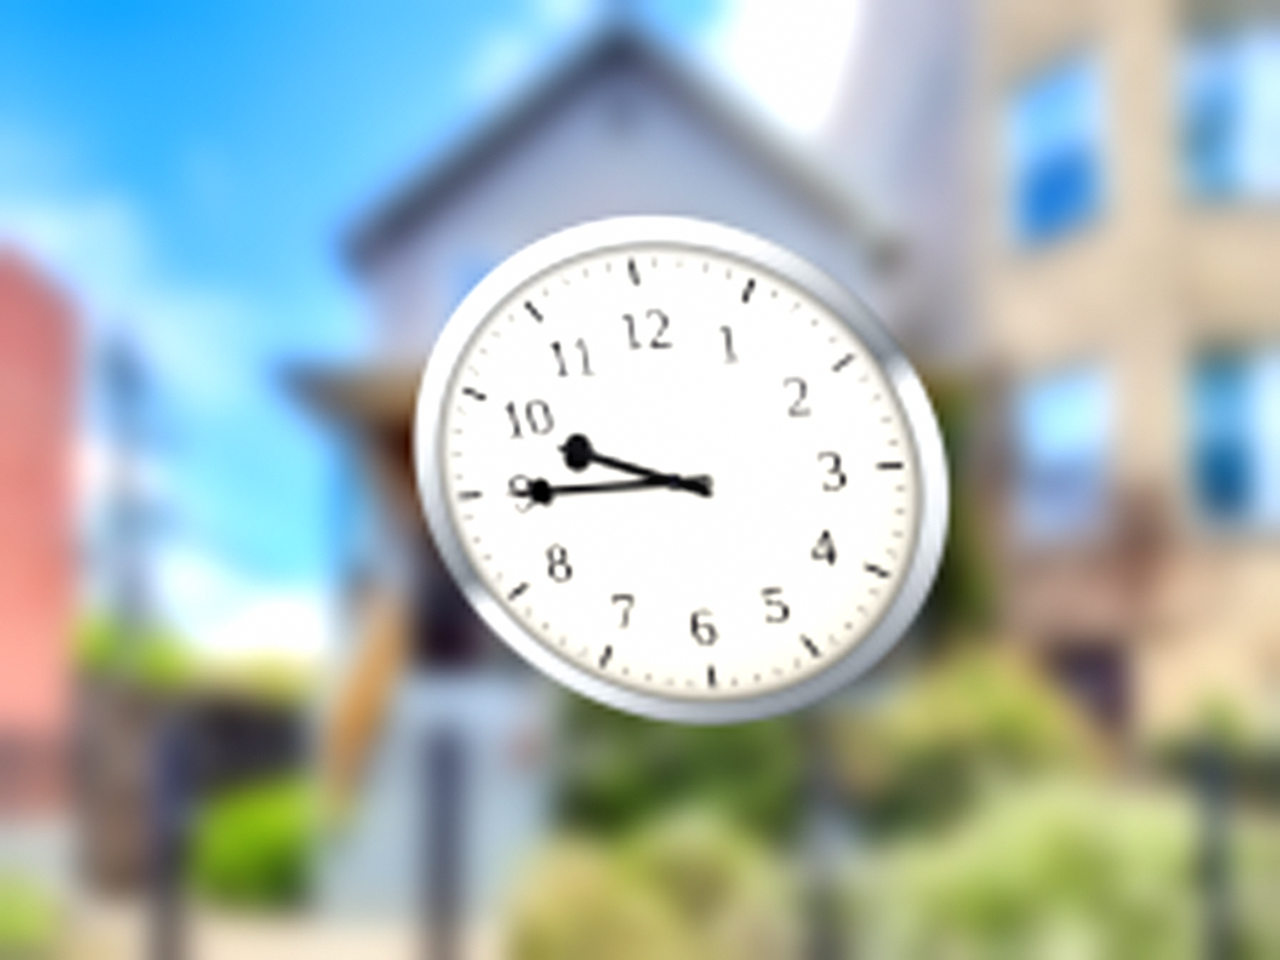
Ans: {"hour": 9, "minute": 45}
